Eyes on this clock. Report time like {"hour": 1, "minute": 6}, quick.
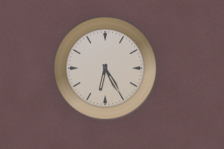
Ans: {"hour": 6, "minute": 25}
